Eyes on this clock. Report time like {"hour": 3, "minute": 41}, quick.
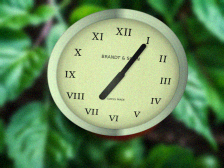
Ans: {"hour": 7, "minute": 5}
